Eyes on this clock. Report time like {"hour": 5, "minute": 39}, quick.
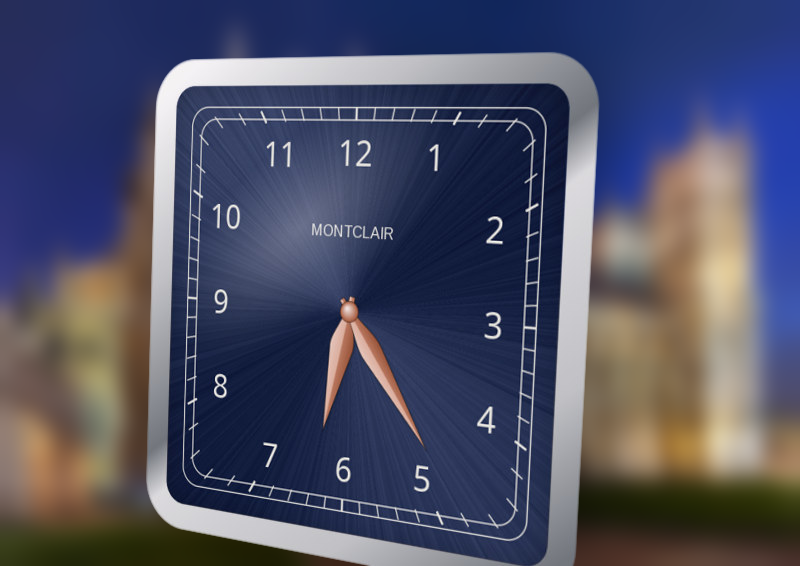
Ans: {"hour": 6, "minute": 24}
